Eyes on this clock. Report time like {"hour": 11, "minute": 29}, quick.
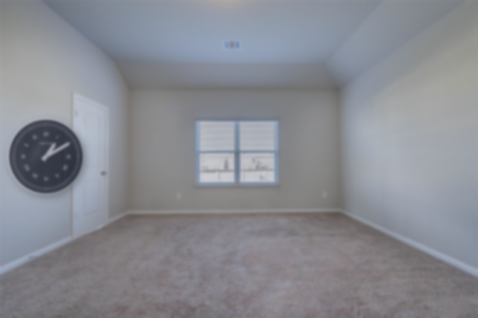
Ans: {"hour": 1, "minute": 10}
